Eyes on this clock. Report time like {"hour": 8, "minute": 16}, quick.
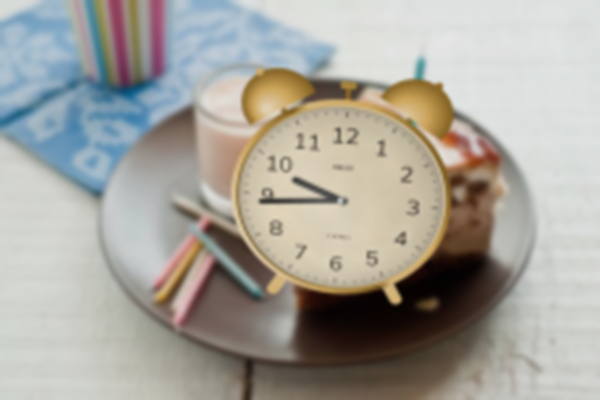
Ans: {"hour": 9, "minute": 44}
